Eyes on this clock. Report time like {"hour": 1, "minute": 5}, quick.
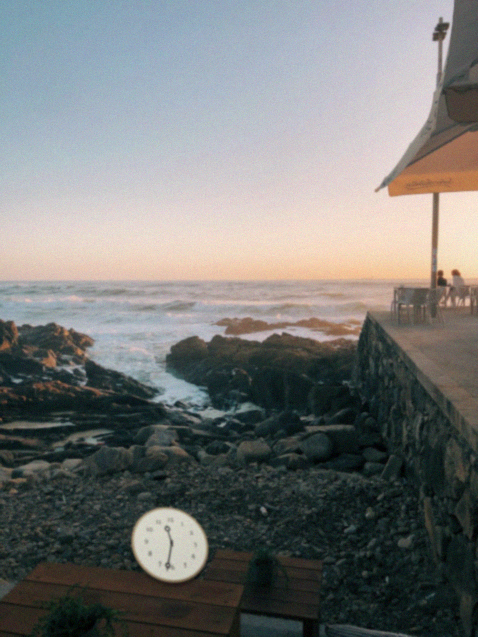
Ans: {"hour": 11, "minute": 32}
